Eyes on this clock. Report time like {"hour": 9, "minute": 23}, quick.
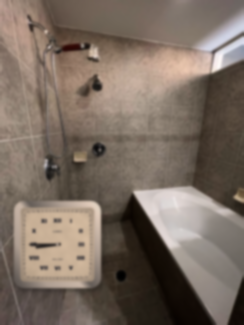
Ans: {"hour": 8, "minute": 45}
